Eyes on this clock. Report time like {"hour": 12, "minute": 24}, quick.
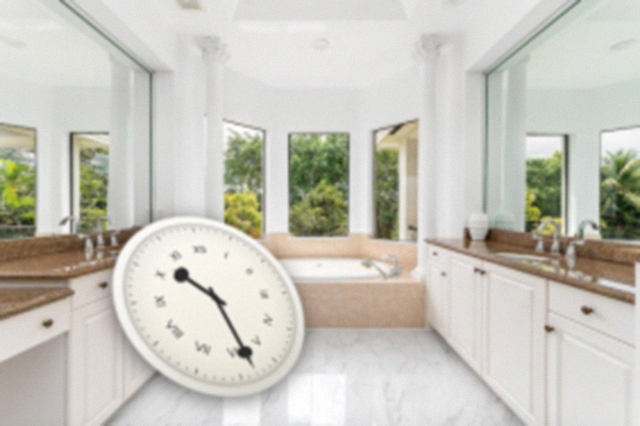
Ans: {"hour": 10, "minute": 28}
